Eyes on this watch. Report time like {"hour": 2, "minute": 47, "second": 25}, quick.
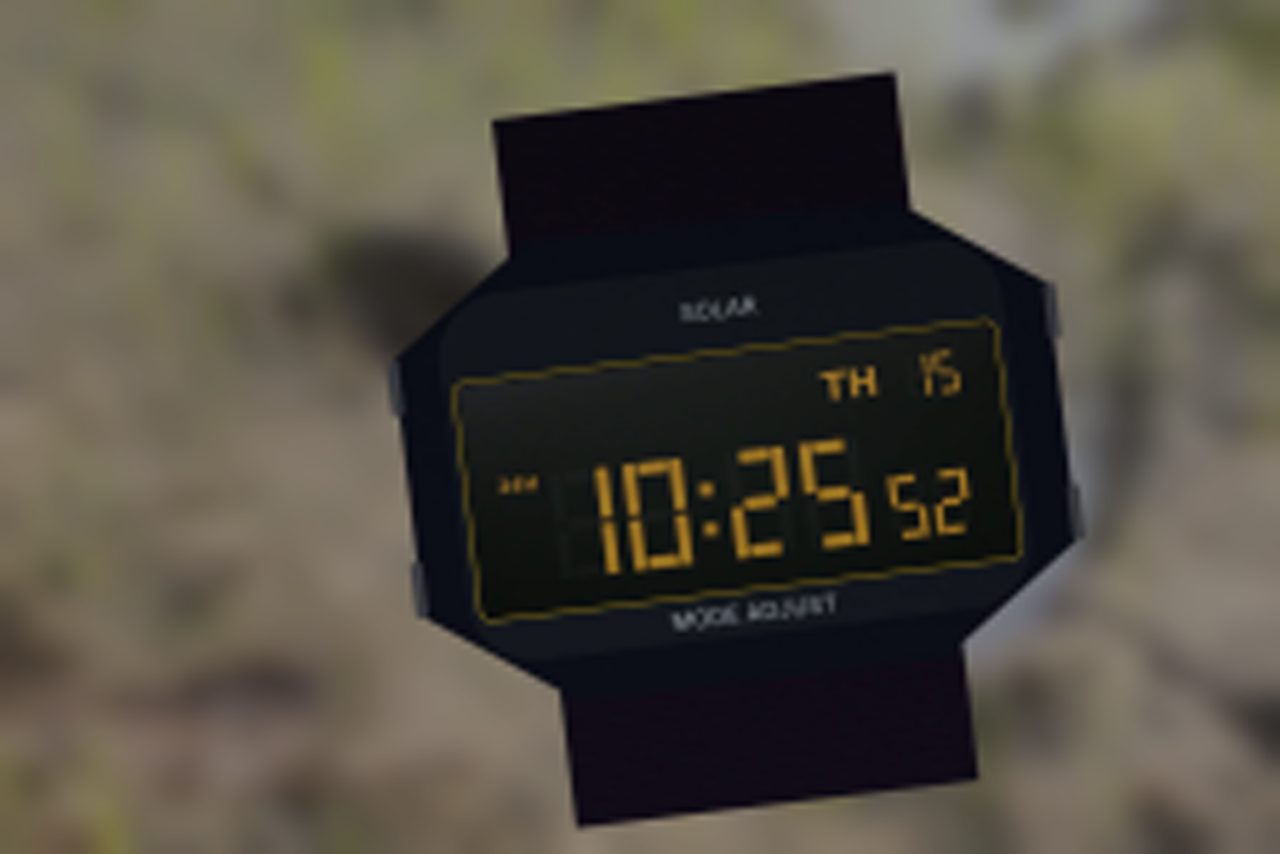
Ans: {"hour": 10, "minute": 25, "second": 52}
